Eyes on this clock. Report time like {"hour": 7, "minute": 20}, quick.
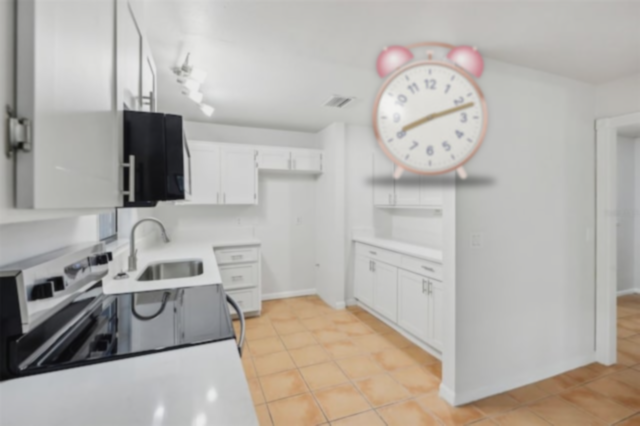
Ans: {"hour": 8, "minute": 12}
